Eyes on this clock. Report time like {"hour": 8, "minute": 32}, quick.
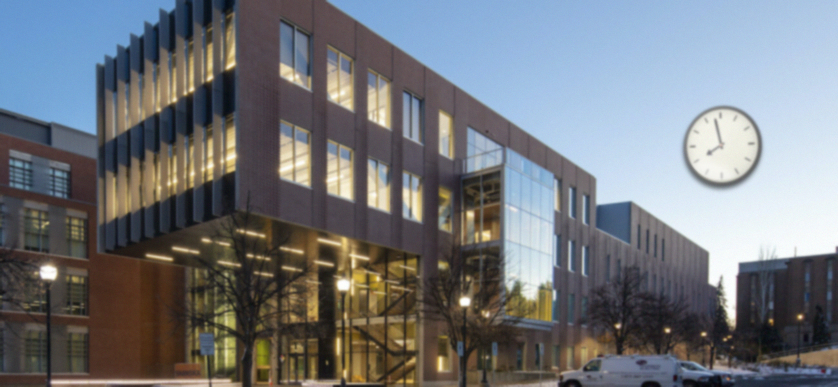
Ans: {"hour": 7, "minute": 58}
